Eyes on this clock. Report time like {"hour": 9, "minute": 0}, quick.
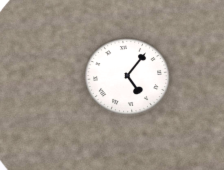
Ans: {"hour": 5, "minute": 7}
